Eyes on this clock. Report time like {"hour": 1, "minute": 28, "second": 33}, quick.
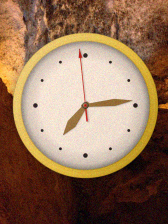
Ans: {"hour": 7, "minute": 13, "second": 59}
